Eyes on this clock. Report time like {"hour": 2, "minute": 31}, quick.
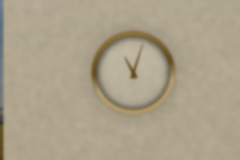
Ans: {"hour": 11, "minute": 3}
